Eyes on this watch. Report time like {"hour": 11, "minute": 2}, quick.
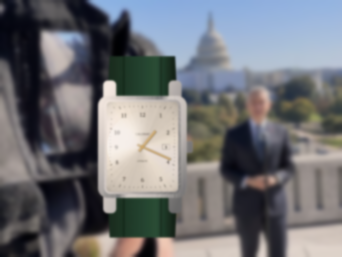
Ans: {"hour": 1, "minute": 19}
